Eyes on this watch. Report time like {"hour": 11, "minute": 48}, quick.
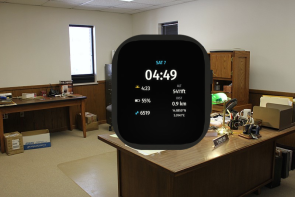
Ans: {"hour": 4, "minute": 49}
